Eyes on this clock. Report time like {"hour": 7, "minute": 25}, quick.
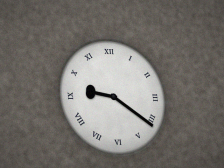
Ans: {"hour": 9, "minute": 21}
